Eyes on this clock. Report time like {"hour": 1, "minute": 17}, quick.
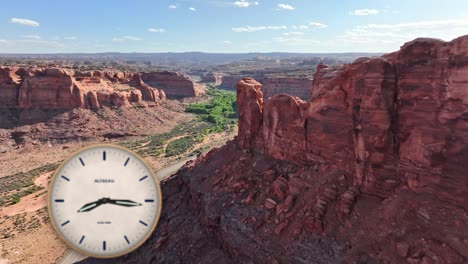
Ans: {"hour": 8, "minute": 16}
